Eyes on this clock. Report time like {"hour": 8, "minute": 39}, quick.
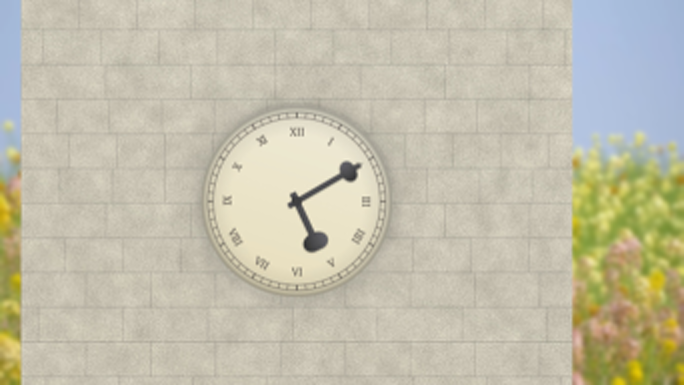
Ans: {"hour": 5, "minute": 10}
